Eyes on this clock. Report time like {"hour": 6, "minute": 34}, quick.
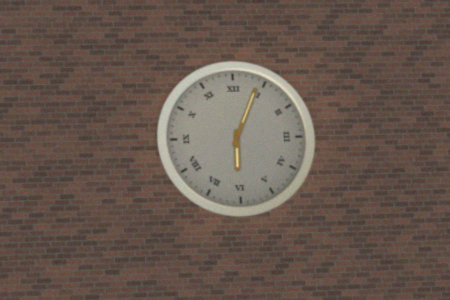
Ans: {"hour": 6, "minute": 4}
